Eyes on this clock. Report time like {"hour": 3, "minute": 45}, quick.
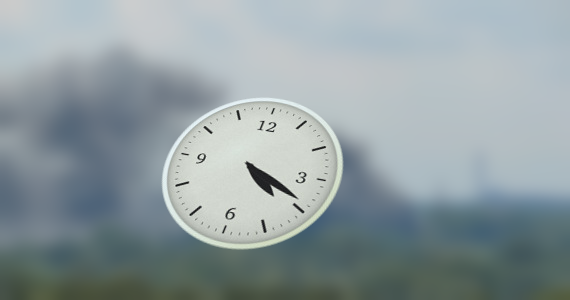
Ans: {"hour": 4, "minute": 19}
